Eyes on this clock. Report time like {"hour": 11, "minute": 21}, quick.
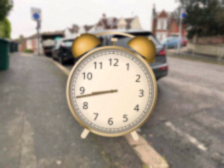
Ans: {"hour": 8, "minute": 43}
